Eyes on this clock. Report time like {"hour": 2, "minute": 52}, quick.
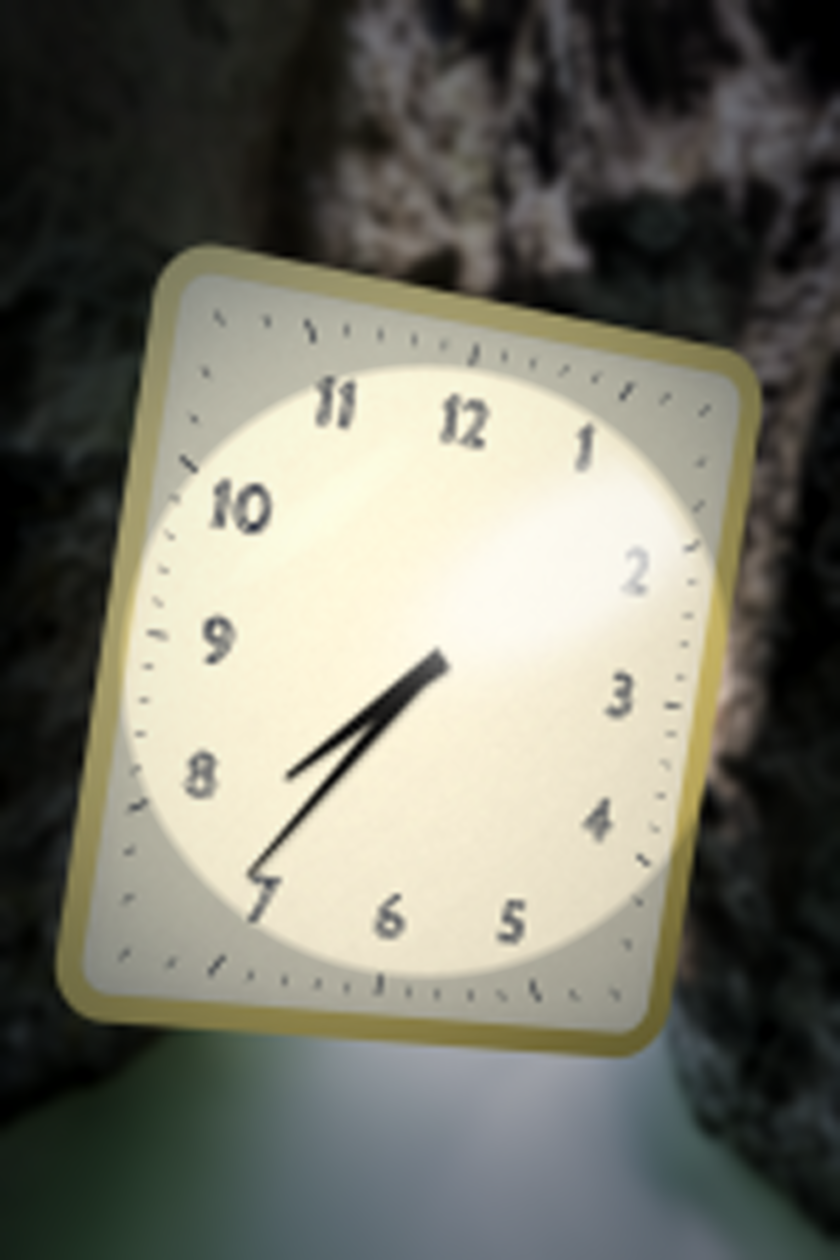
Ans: {"hour": 7, "minute": 36}
